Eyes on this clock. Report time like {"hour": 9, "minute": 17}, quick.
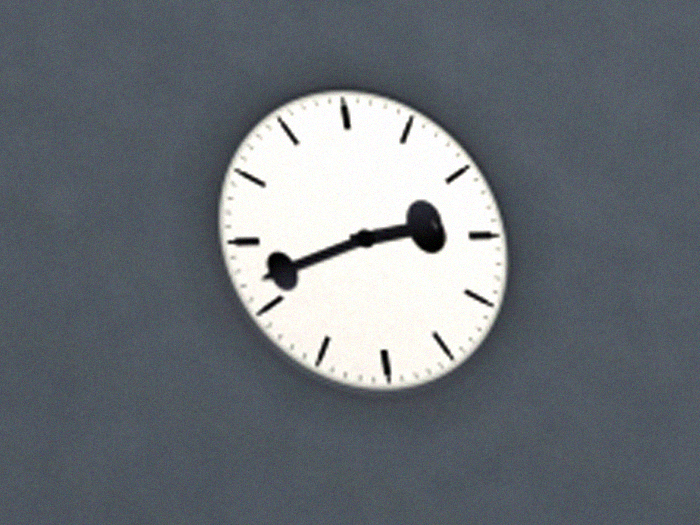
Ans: {"hour": 2, "minute": 42}
